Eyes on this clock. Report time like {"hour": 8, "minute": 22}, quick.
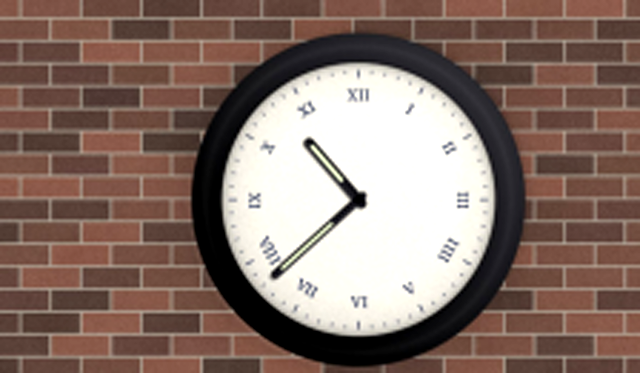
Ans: {"hour": 10, "minute": 38}
